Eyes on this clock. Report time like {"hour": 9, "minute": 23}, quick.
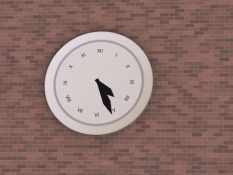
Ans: {"hour": 4, "minute": 26}
